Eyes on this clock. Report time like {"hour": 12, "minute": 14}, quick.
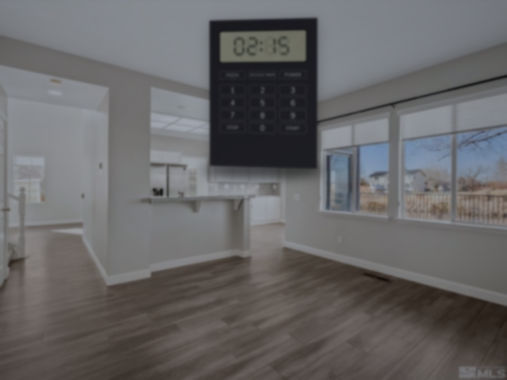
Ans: {"hour": 2, "minute": 15}
